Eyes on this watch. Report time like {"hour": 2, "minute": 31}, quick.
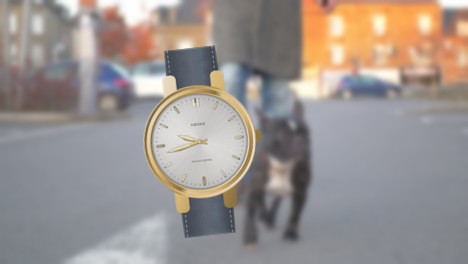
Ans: {"hour": 9, "minute": 43}
